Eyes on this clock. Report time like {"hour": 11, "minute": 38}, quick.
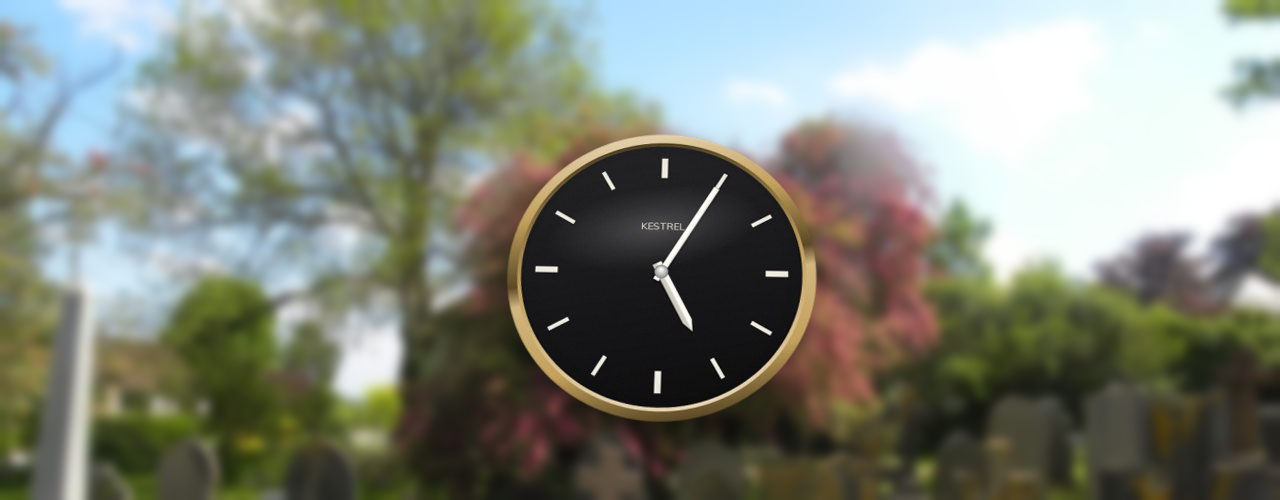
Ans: {"hour": 5, "minute": 5}
